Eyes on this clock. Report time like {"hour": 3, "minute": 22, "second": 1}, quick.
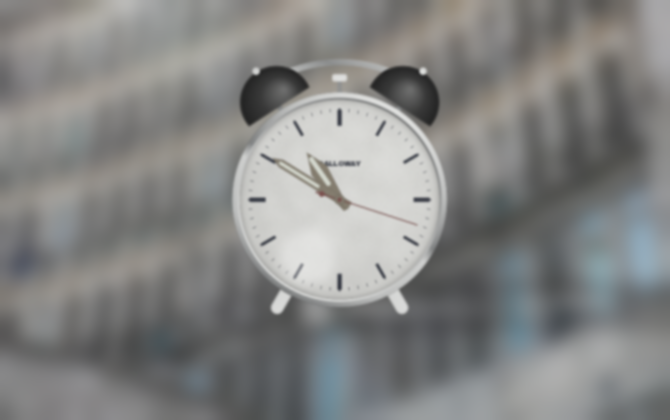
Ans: {"hour": 10, "minute": 50, "second": 18}
